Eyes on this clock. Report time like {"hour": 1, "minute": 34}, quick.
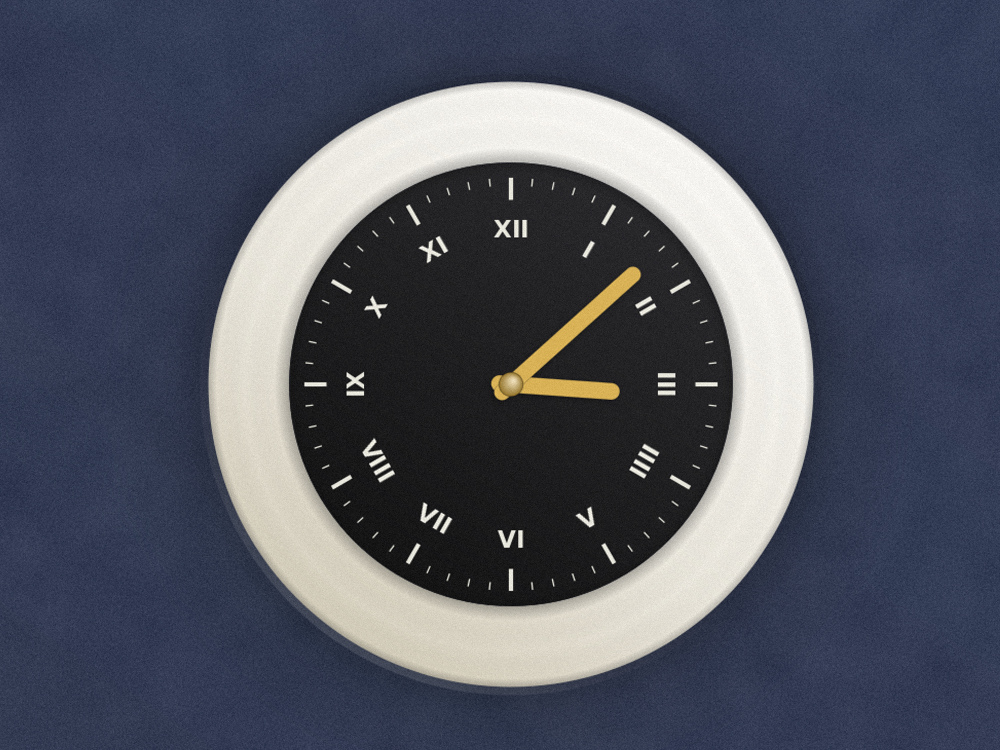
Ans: {"hour": 3, "minute": 8}
